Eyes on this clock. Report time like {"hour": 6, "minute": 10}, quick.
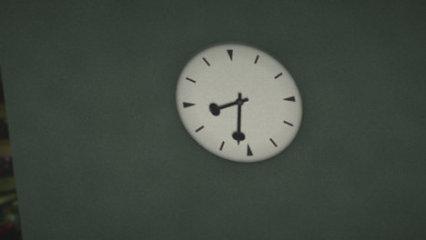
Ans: {"hour": 8, "minute": 32}
